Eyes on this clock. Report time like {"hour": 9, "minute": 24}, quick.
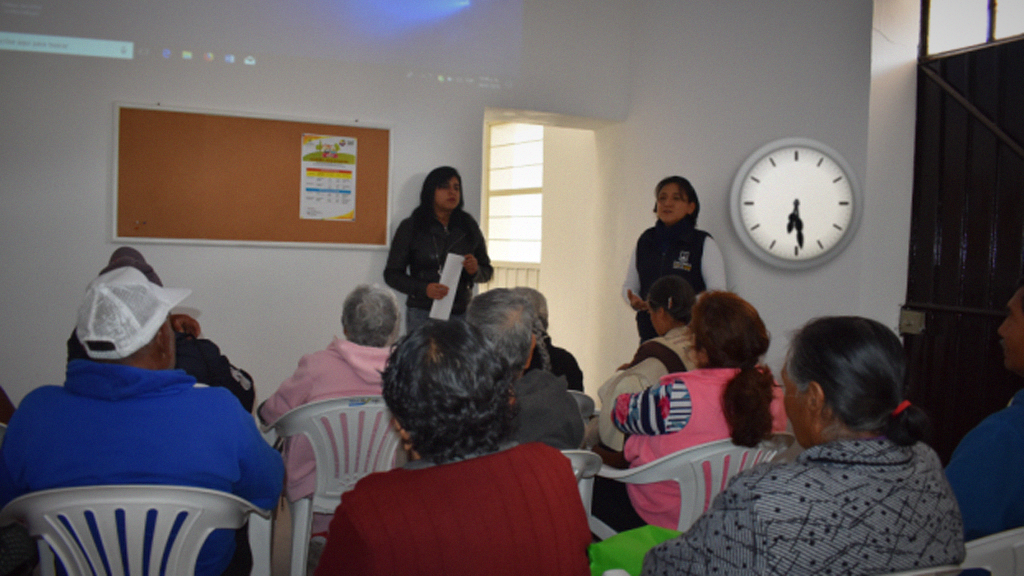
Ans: {"hour": 6, "minute": 29}
